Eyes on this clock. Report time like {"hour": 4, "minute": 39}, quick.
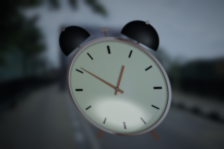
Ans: {"hour": 12, "minute": 51}
